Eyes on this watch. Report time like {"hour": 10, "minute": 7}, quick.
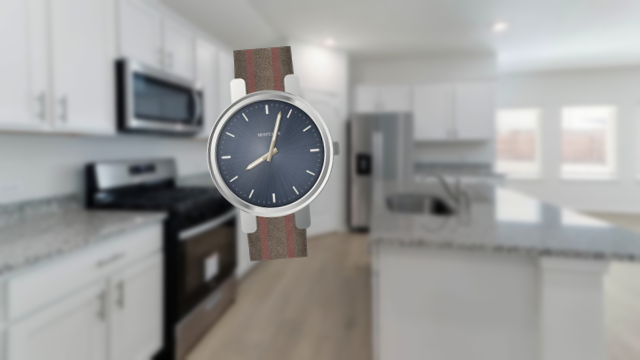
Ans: {"hour": 8, "minute": 3}
